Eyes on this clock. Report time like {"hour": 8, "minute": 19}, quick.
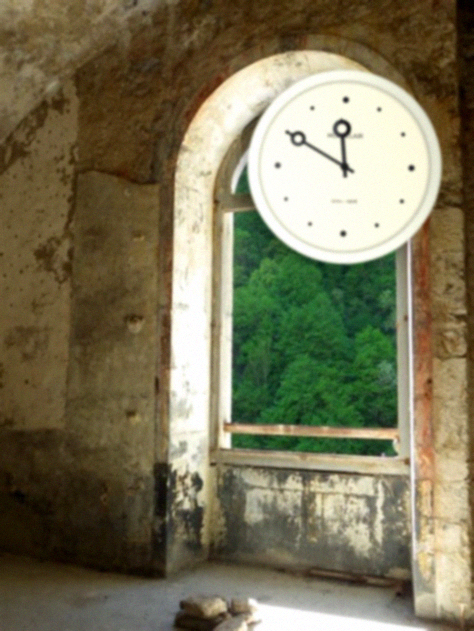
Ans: {"hour": 11, "minute": 50}
